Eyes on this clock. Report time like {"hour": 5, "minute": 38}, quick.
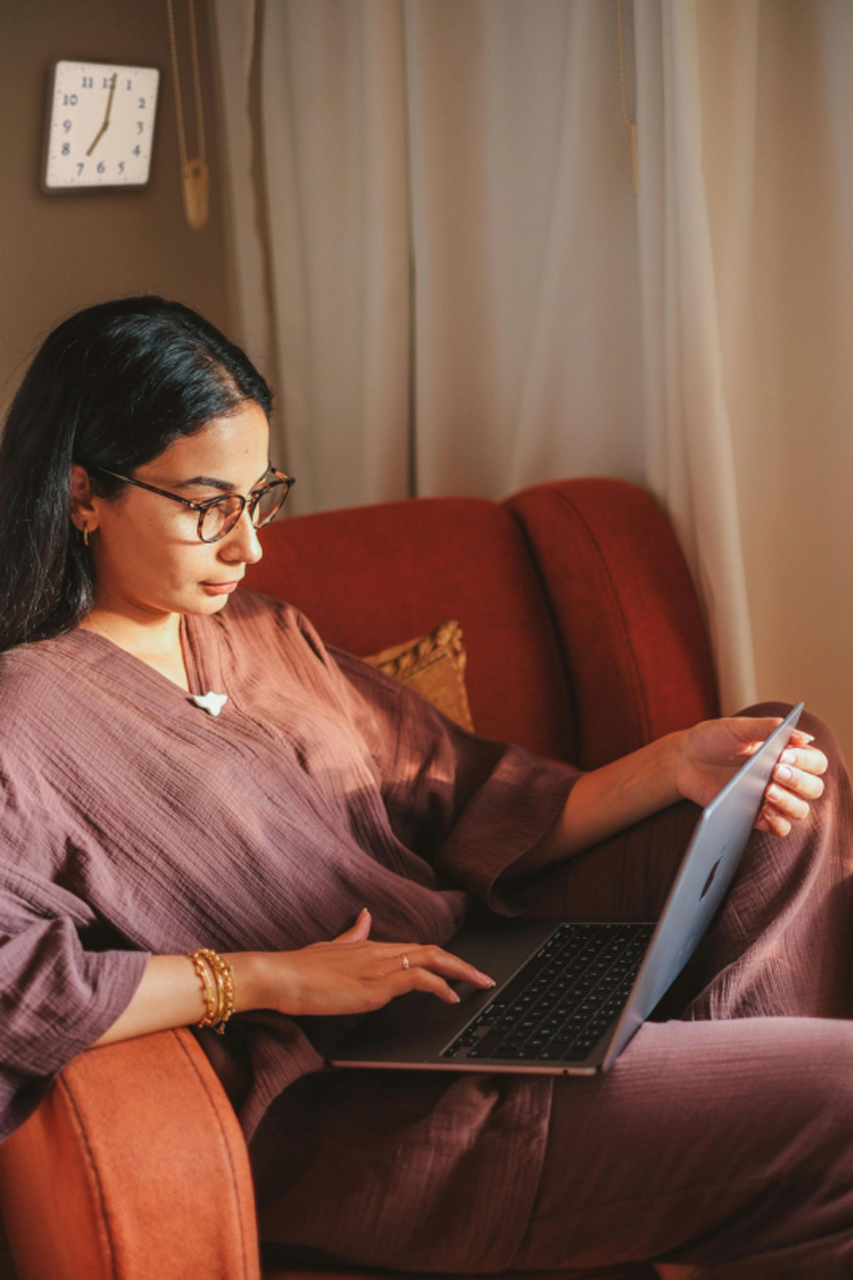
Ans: {"hour": 7, "minute": 1}
